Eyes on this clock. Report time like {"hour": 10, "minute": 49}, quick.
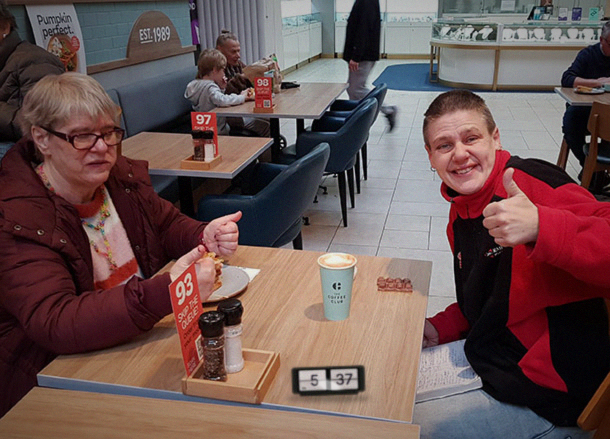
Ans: {"hour": 5, "minute": 37}
